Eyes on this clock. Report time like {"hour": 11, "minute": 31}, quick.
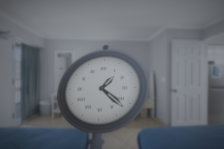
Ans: {"hour": 1, "minute": 22}
